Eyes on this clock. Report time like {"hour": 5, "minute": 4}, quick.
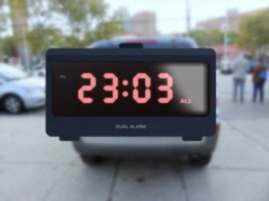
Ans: {"hour": 23, "minute": 3}
